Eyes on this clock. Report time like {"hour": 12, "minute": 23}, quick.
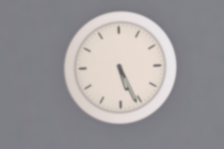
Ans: {"hour": 5, "minute": 26}
